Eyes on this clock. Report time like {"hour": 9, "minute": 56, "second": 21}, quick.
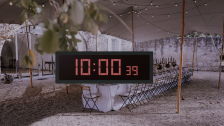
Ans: {"hour": 10, "minute": 0, "second": 39}
